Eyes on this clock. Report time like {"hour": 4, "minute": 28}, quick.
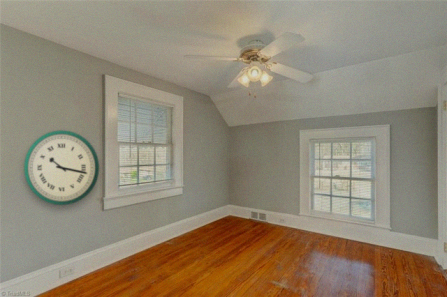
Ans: {"hour": 10, "minute": 17}
